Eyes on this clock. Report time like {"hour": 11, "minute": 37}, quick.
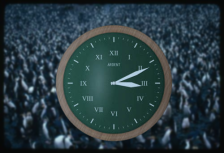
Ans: {"hour": 3, "minute": 11}
